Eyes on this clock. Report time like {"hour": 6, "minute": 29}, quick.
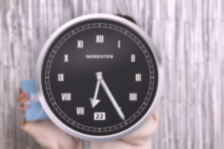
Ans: {"hour": 6, "minute": 25}
